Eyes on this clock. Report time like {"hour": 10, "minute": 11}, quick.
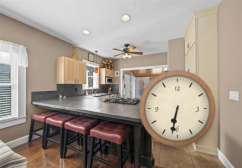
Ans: {"hour": 6, "minute": 32}
